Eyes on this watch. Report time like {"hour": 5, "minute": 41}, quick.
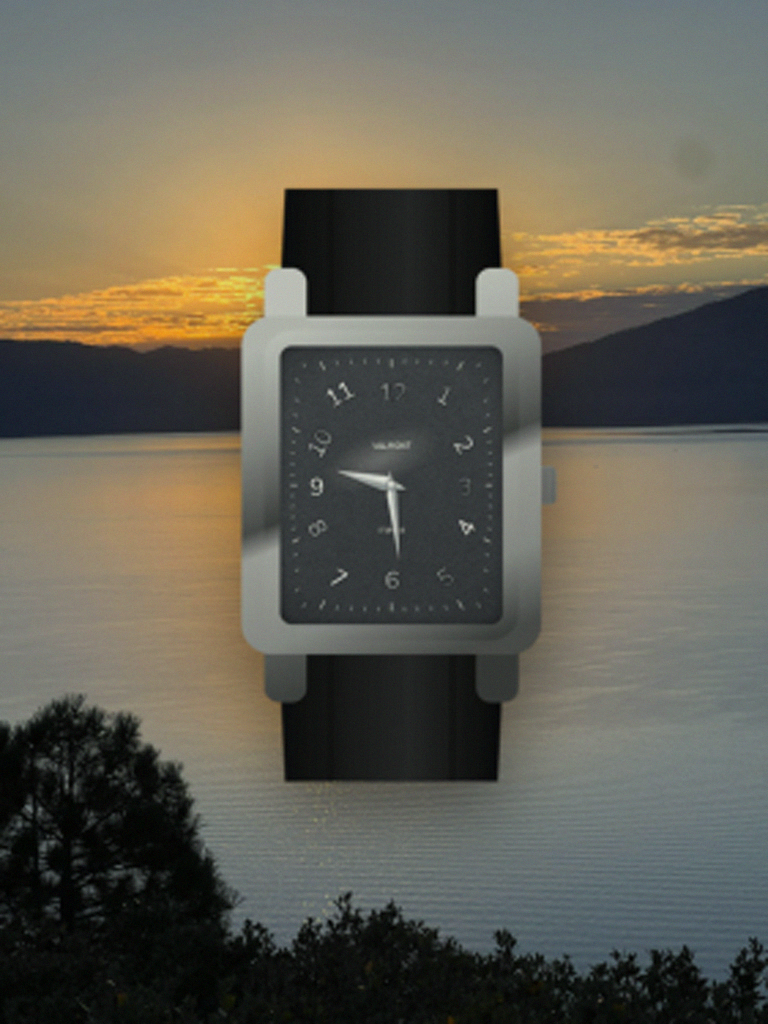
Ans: {"hour": 9, "minute": 29}
